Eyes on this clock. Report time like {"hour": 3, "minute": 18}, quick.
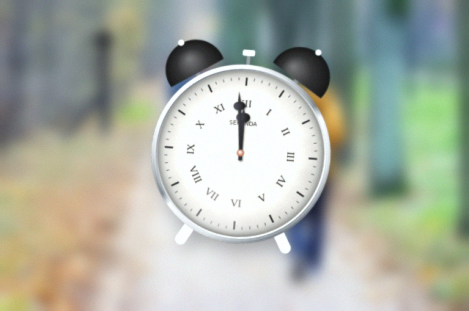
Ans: {"hour": 11, "minute": 59}
